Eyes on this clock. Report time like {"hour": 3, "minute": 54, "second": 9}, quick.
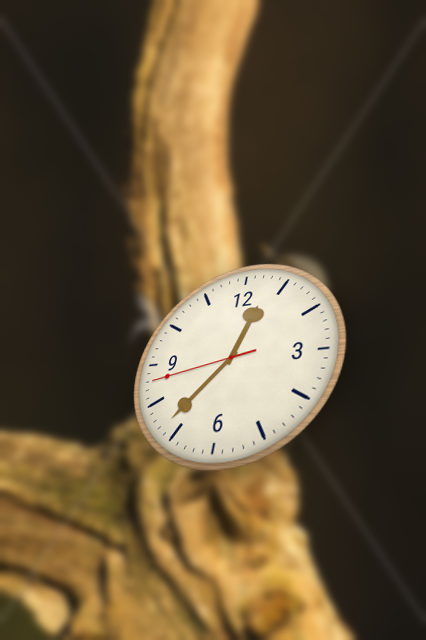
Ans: {"hour": 12, "minute": 36, "second": 43}
